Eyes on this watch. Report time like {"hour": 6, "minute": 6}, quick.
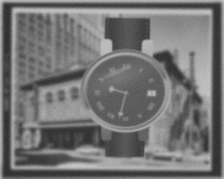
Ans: {"hour": 9, "minute": 32}
